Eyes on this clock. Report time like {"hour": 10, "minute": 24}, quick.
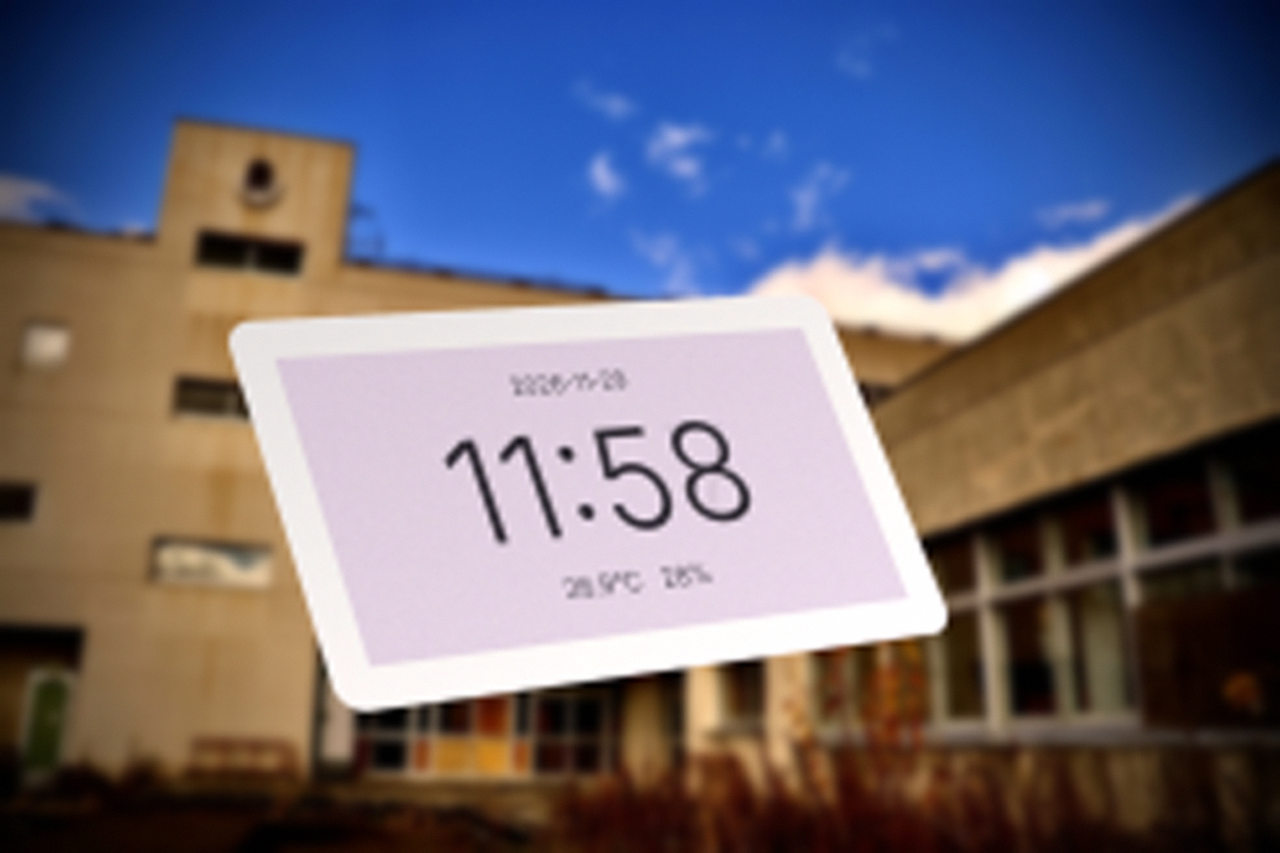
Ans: {"hour": 11, "minute": 58}
